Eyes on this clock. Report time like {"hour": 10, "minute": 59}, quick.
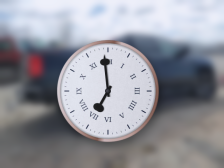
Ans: {"hour": 6, "minute": 59}
